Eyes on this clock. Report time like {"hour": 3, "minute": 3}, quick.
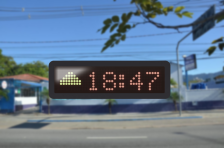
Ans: {"hour": 18, "minute": 47}
